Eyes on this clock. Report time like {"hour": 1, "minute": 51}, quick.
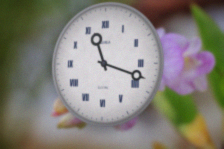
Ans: {"hour": 11, "minute": 18}
